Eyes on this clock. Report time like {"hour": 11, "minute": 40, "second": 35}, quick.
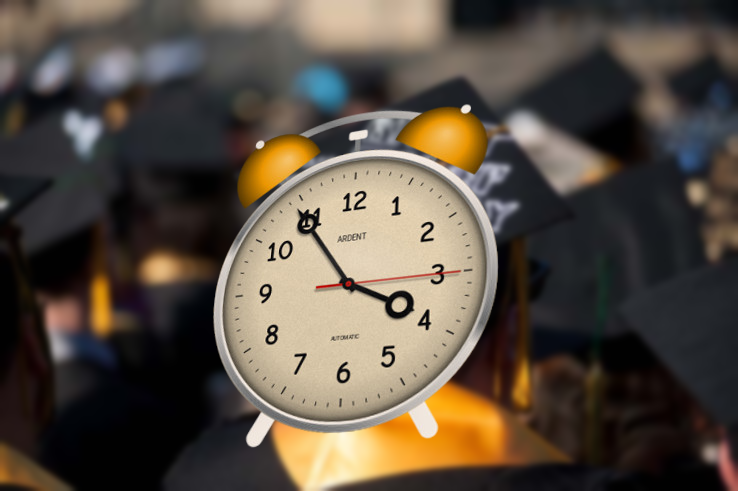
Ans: {"hour": 3, "minute": 54, "second": 15}
